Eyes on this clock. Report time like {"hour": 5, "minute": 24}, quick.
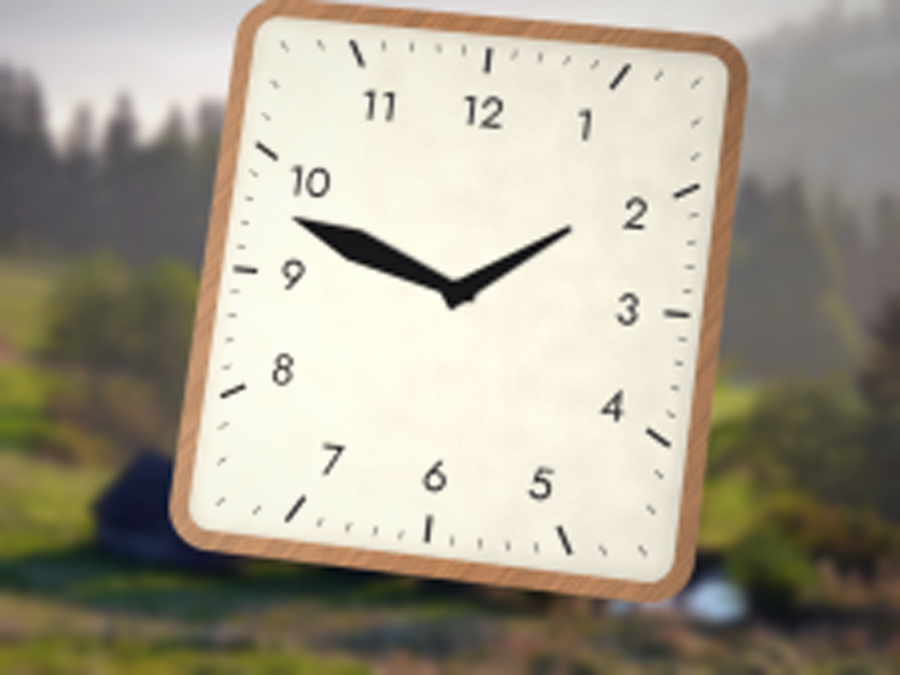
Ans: {"hour": 1, "minute": 48}
